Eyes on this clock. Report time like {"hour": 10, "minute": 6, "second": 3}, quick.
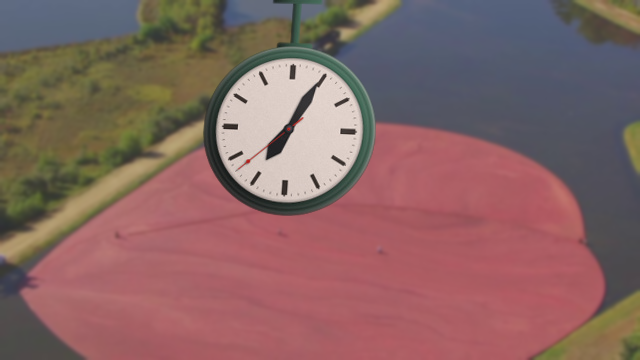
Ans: {"hour": 7, "minute": 4, "second": 38}
